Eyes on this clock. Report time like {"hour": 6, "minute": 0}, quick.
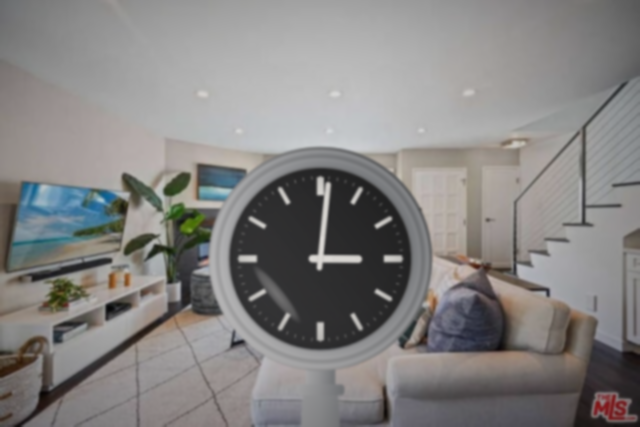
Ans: {"hour": 3, "minute": 1}
